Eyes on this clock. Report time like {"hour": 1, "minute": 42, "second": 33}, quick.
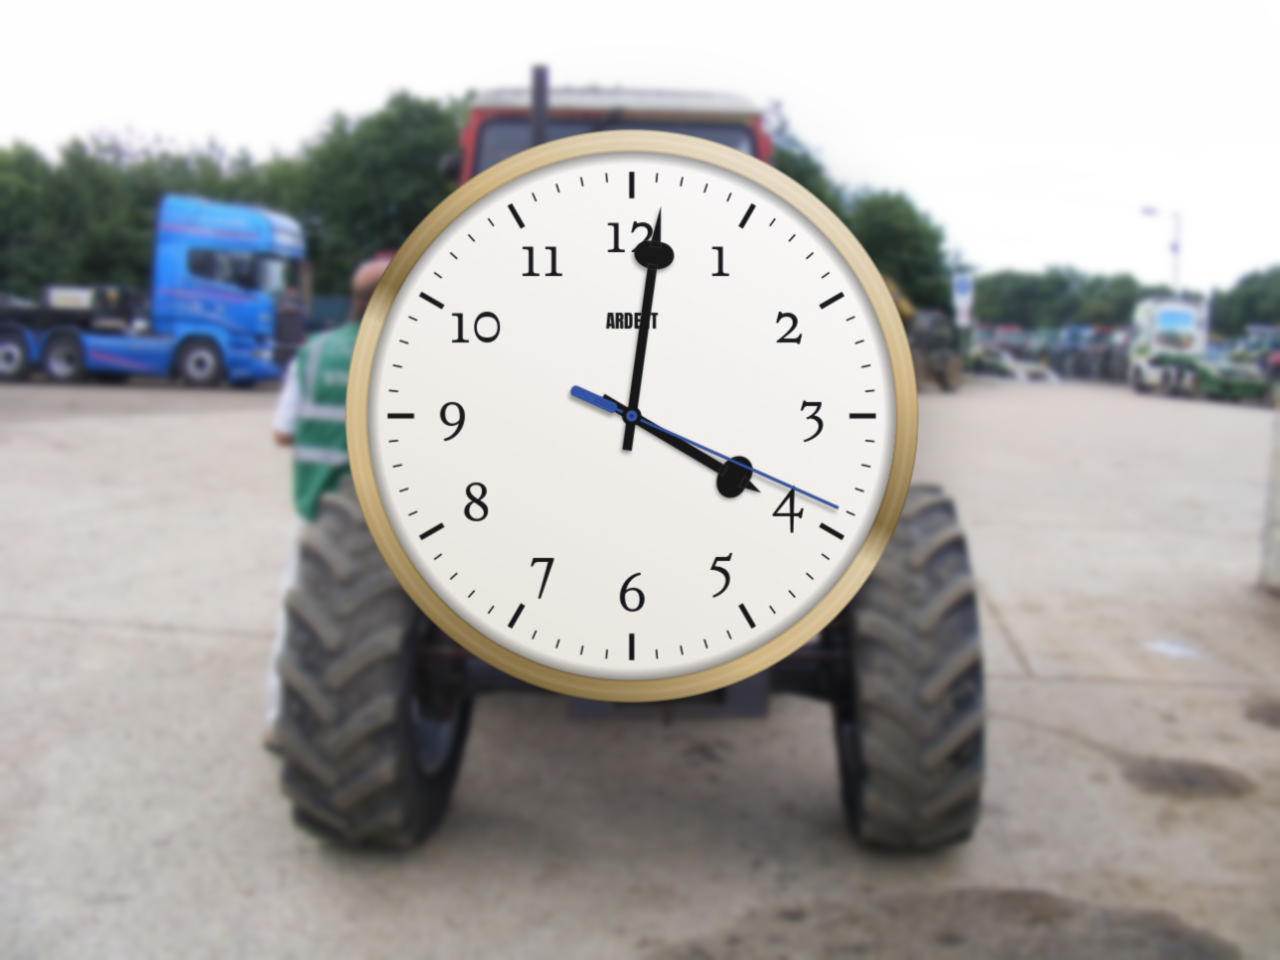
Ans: {"hour": 4, "minute": 1, "second": 19}
